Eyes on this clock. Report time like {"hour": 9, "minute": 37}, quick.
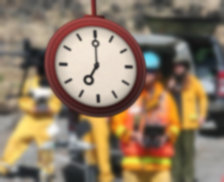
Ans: {"hour": 7, "minute": 0}
